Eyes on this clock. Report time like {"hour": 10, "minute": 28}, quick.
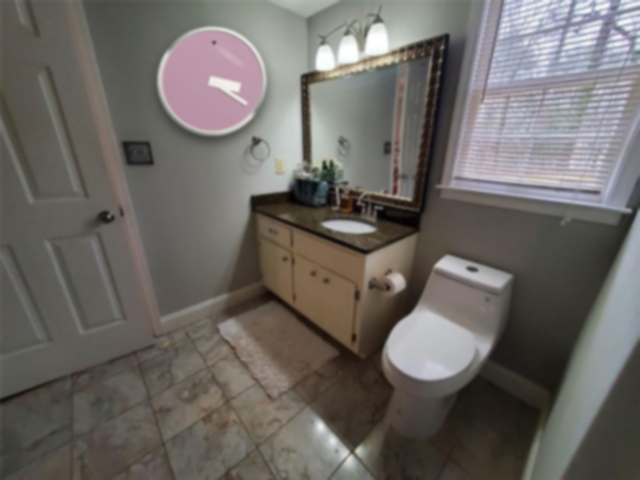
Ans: {"hour": 3, "minute": 20}
